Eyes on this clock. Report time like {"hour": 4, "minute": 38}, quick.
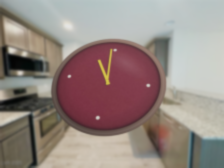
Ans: {"hour": 10, "minute": 59}
